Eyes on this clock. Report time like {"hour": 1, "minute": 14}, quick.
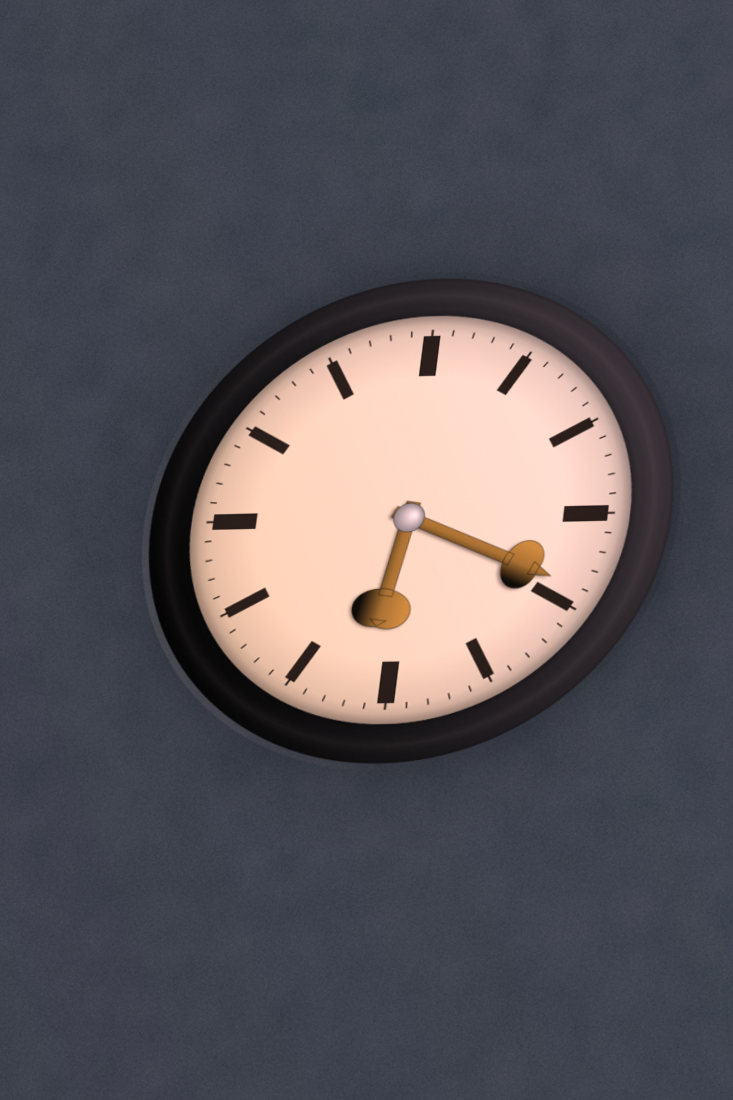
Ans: {"hour": 6, "minute": 19}
